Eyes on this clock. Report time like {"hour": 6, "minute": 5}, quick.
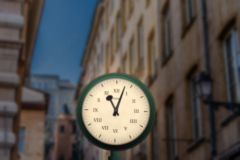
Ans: {"hour": 11, "minute": 3}
